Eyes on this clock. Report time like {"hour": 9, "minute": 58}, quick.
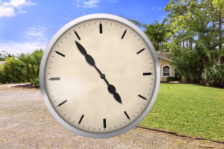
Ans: {"hour": 4, "minute": 54}
